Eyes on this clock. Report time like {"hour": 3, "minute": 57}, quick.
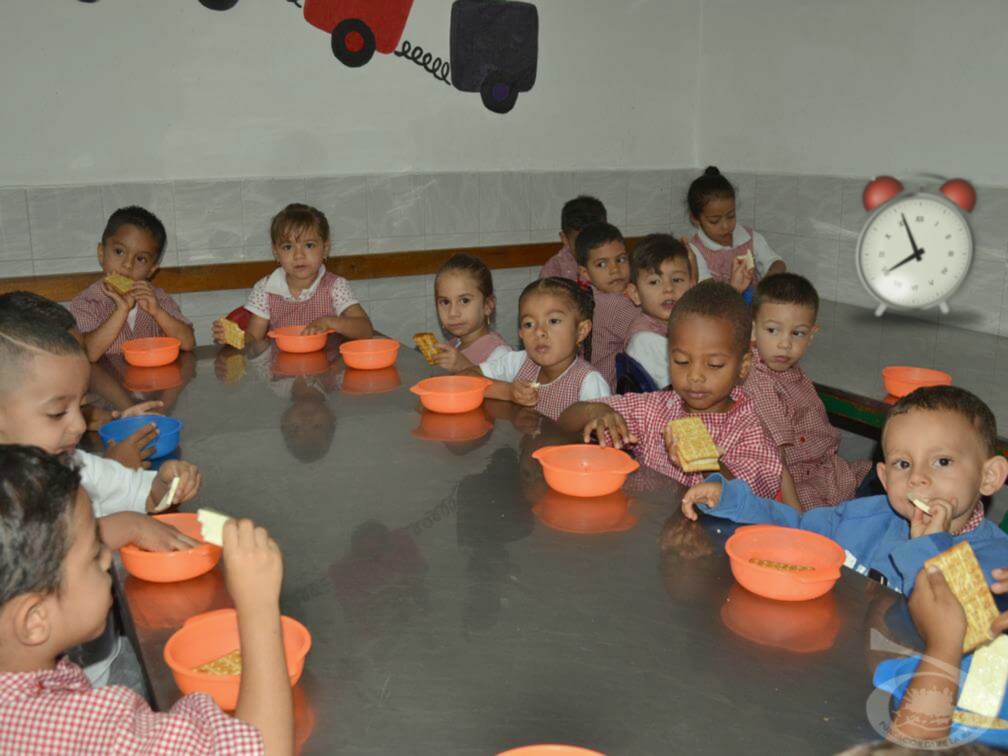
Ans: {"hour": 7, "minute": 56}
